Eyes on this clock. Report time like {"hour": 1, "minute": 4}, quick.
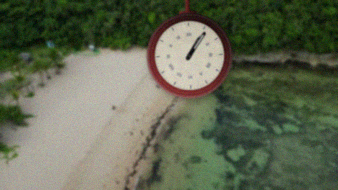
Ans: {"hour": 1, "minute": 6}
